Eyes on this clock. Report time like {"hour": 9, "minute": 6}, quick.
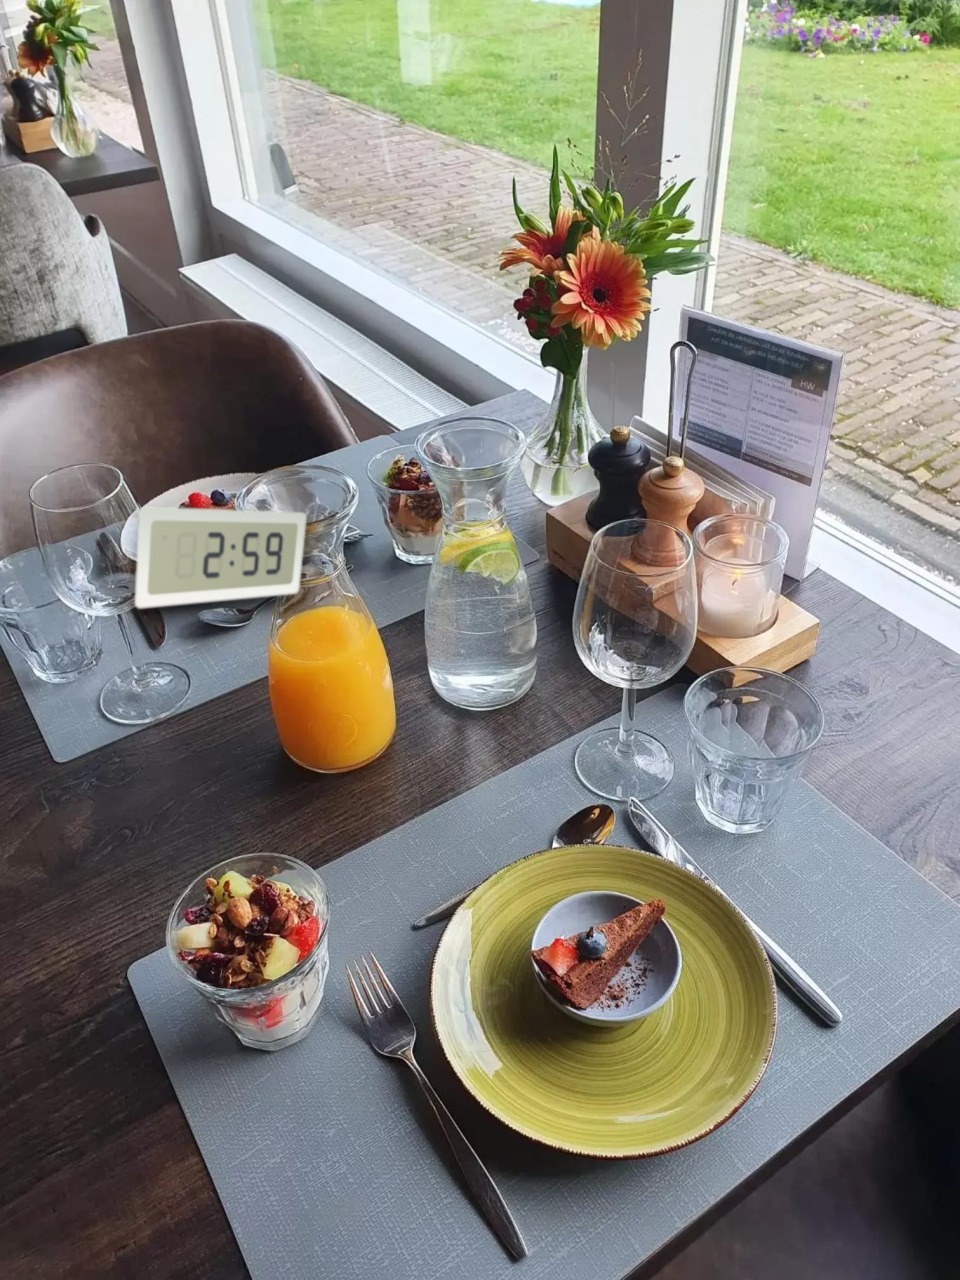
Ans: {"hour": 2, "minute": 59}
